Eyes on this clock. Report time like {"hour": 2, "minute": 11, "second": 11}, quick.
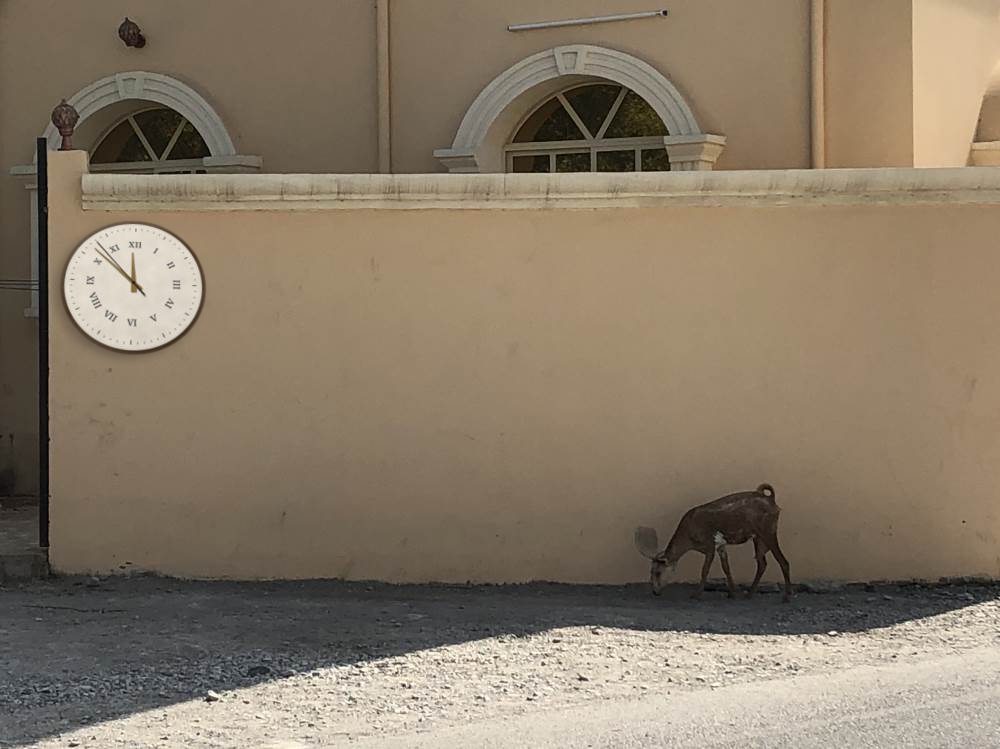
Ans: {"hour": 11, "minute": 51, "second": 53}
